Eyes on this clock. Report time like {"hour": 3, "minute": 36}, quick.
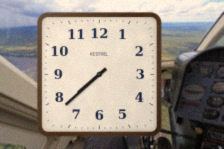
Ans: {"hour": 7, "minute": 38}
